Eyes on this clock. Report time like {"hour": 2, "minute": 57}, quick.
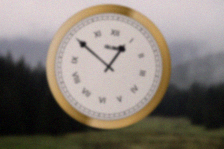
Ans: {"hour": 12, "minute": 50}
